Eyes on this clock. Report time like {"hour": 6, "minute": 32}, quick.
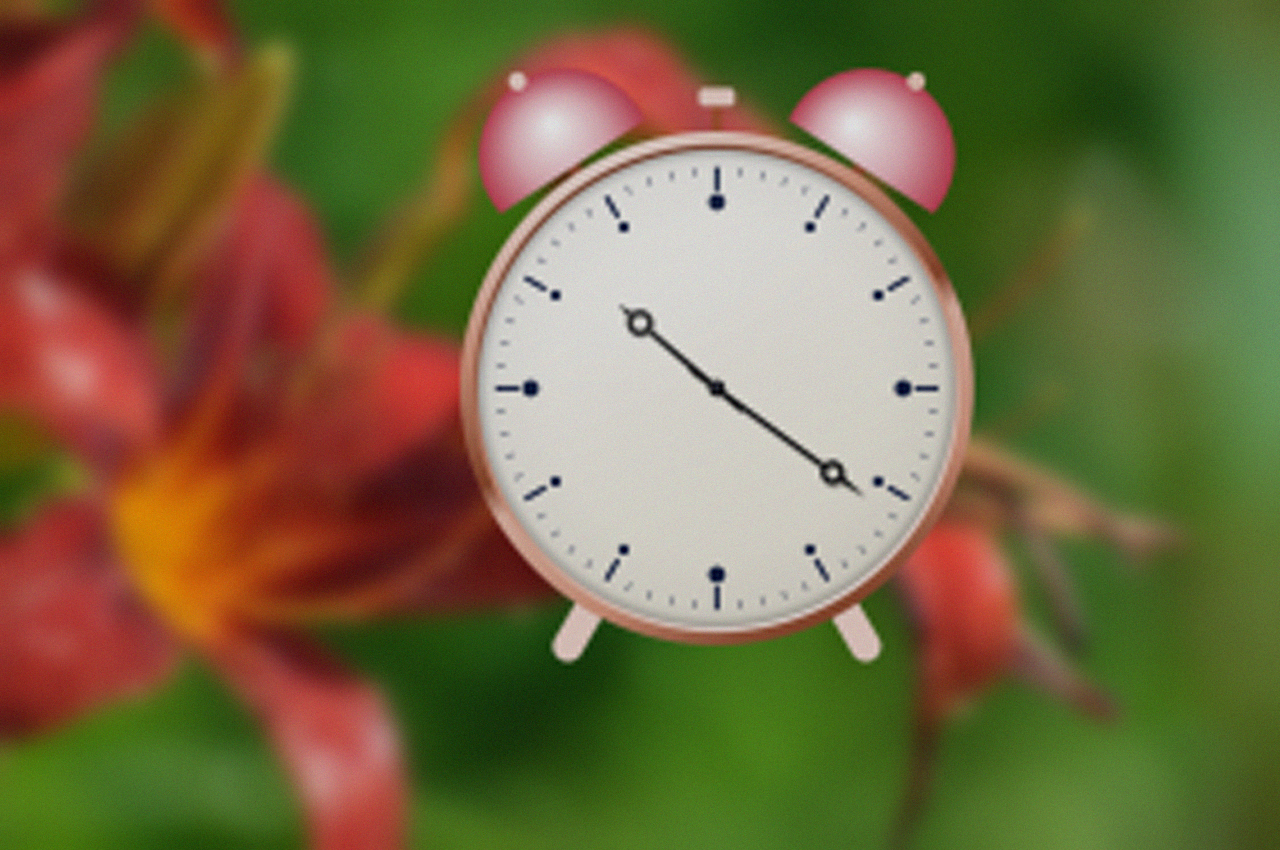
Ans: {"hour": 10, "minute": 21}
